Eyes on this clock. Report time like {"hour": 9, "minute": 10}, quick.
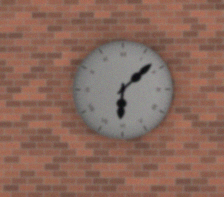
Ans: {"hour": 6, "minute": 8}
